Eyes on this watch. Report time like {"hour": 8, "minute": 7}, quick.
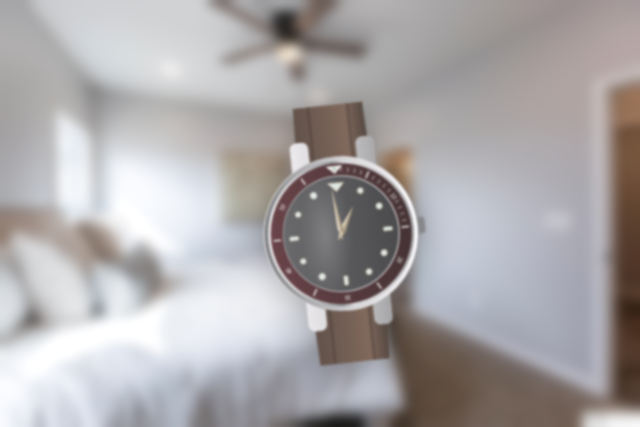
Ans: {"hour": 12, "minute": 59}
